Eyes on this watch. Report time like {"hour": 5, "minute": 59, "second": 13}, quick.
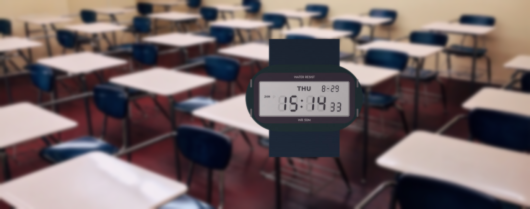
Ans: {"hour": 15, "minute": 14, "second": 33}
